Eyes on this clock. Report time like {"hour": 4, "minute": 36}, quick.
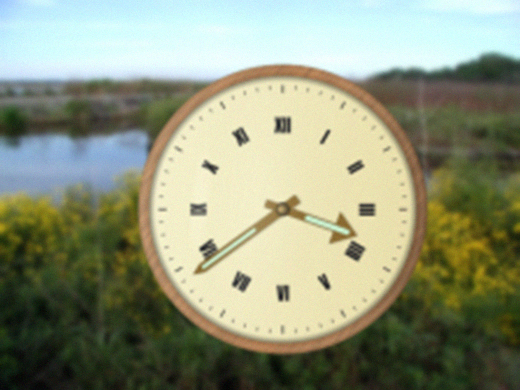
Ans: {"hour": 3, "minute": 39}
